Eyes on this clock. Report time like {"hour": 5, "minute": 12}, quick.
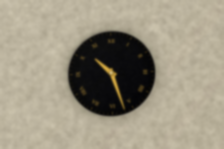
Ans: {"hour": 10, "minute": 27}
